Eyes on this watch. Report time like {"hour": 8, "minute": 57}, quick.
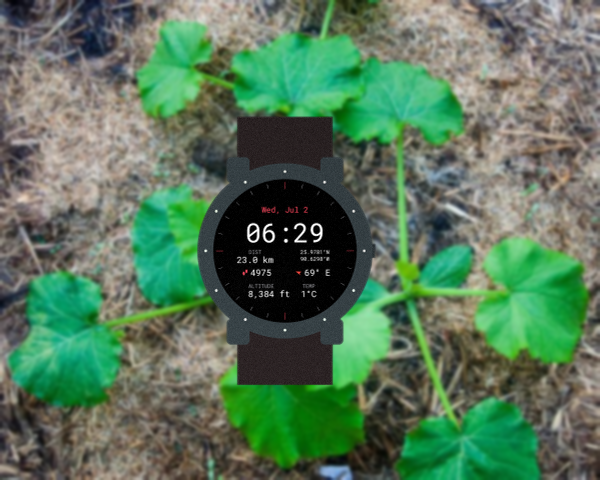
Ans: {"hour": 6, "minute": 29}
